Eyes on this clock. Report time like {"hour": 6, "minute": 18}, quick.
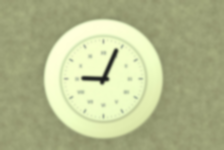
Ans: {"hour": 9, "minute": 4}
